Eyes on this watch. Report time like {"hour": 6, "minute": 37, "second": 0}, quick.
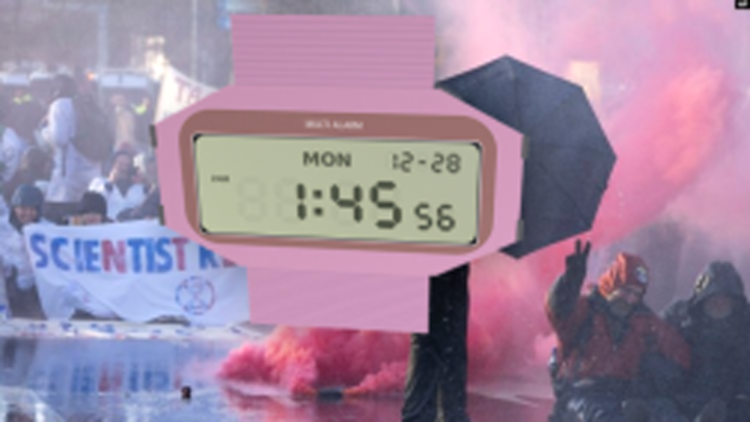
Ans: {"hour": 1, "minute": 45, "second": 56}
